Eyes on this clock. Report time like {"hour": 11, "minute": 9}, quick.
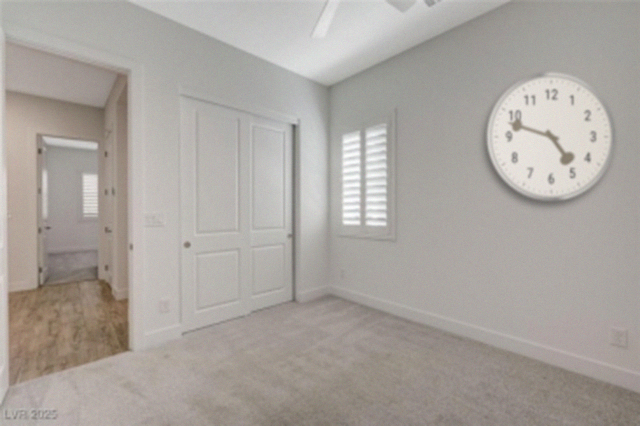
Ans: {"hour": 4, "minute": 48}
